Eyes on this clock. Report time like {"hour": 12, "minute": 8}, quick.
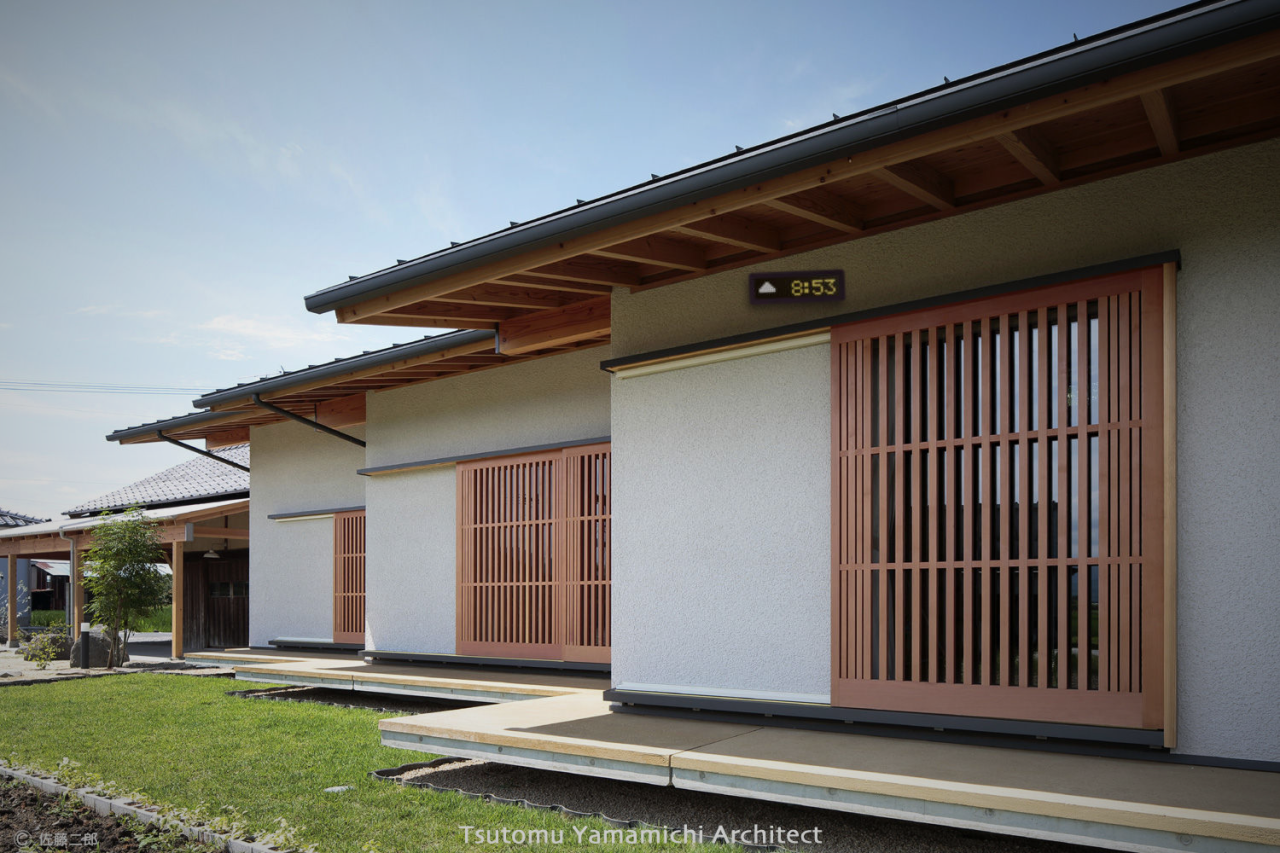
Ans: {"hour": 8, "minute": 53}
